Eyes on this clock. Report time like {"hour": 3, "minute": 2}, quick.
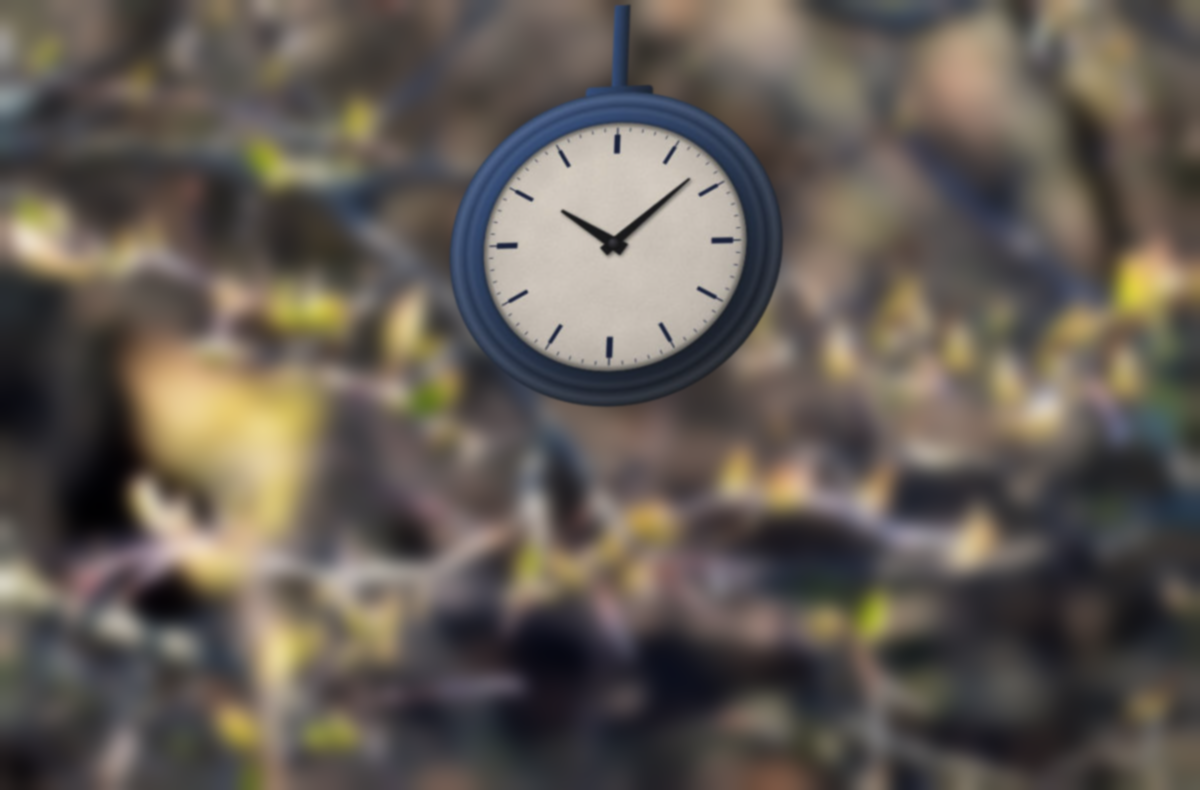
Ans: {"hour": 10, "minute": 8}
